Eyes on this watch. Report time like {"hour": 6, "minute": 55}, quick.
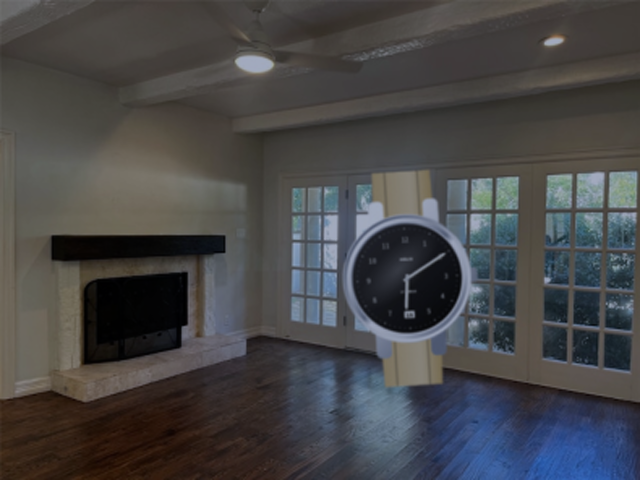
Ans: {"hour": 6, "minute": 10}
